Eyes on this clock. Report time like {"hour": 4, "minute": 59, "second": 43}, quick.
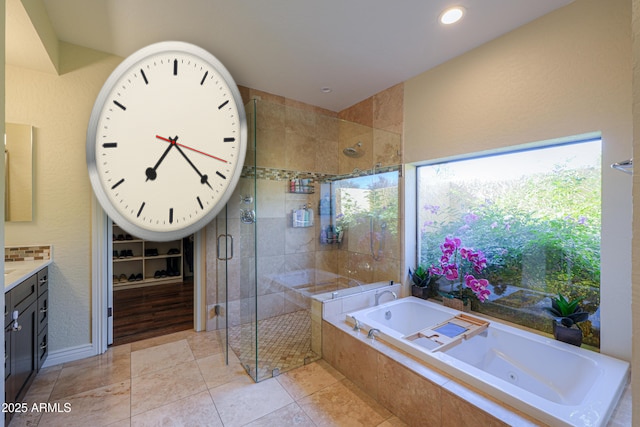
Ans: {"hour": 7, "minute": 22, "second": 18}
